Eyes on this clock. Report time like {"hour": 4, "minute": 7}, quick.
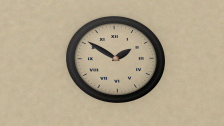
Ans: {"hour": 1, "minute": 51}
